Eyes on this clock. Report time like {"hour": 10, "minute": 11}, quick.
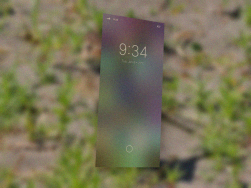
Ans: {"hour": 9, "minute": 34}
